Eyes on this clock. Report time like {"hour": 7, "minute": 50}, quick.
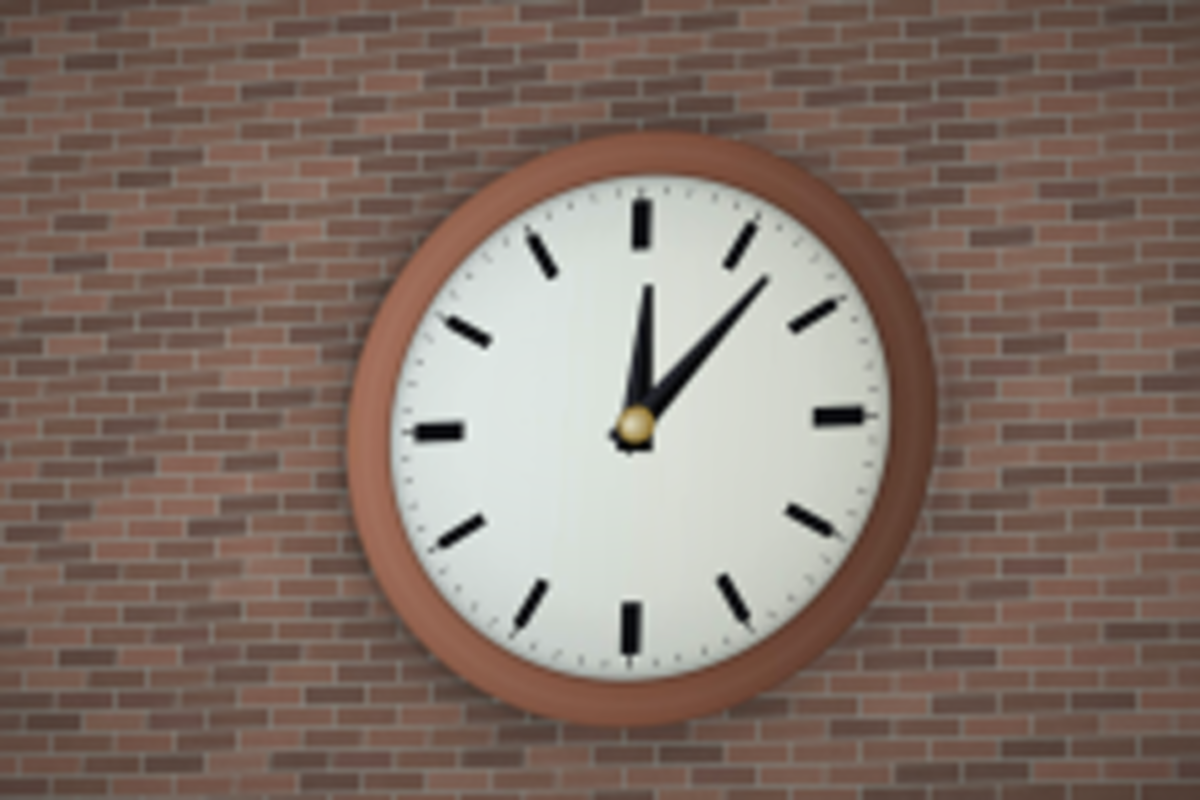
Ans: {"hour": 12, "minute": 7}
